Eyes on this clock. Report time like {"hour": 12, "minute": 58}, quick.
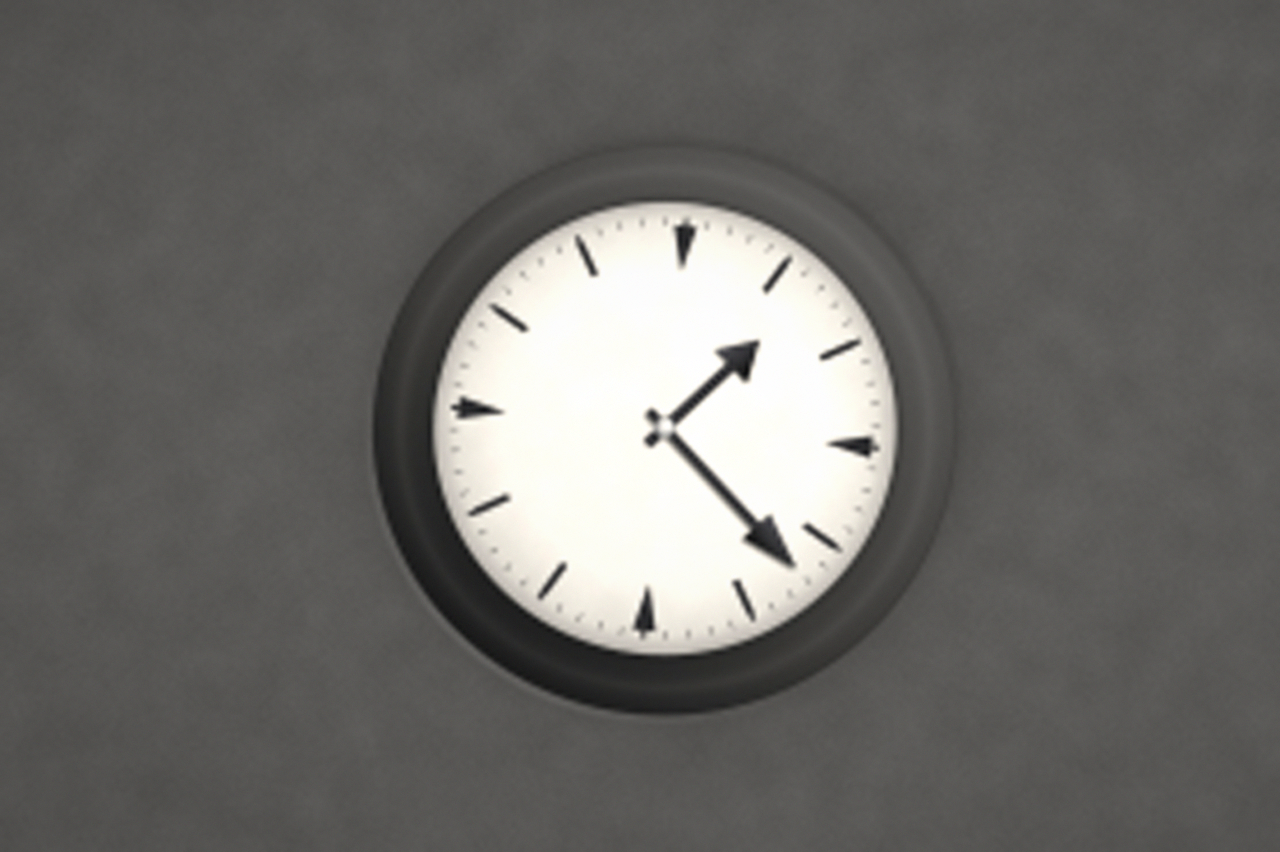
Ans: {"hour": 1, "minute": 22}
